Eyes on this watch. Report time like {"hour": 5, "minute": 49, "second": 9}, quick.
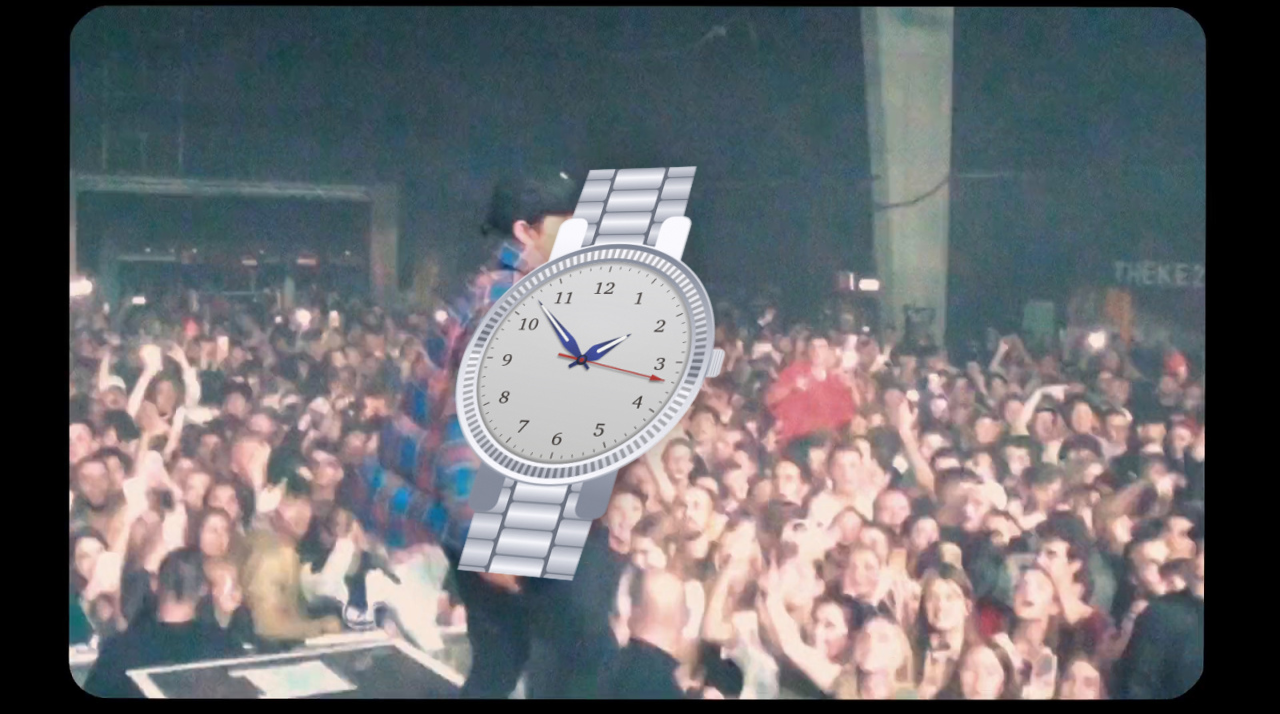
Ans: {"hour": 1, "minute": 52, "second": 17}
